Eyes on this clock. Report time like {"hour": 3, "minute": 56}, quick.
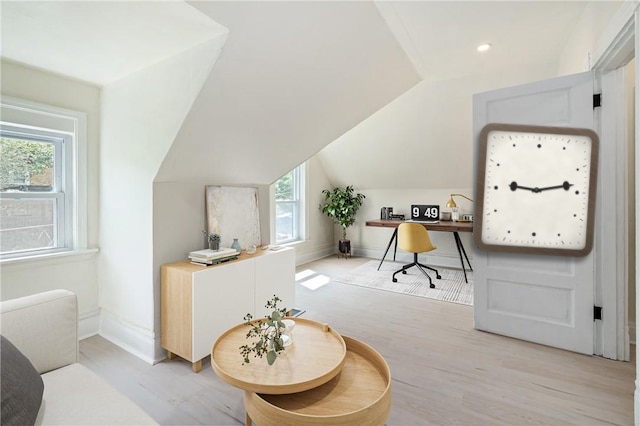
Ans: {"hour": 9, "minute": 13}
